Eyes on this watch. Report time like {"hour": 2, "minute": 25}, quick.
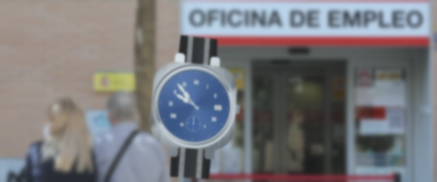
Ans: {"hour": 9, "minute": 53}
